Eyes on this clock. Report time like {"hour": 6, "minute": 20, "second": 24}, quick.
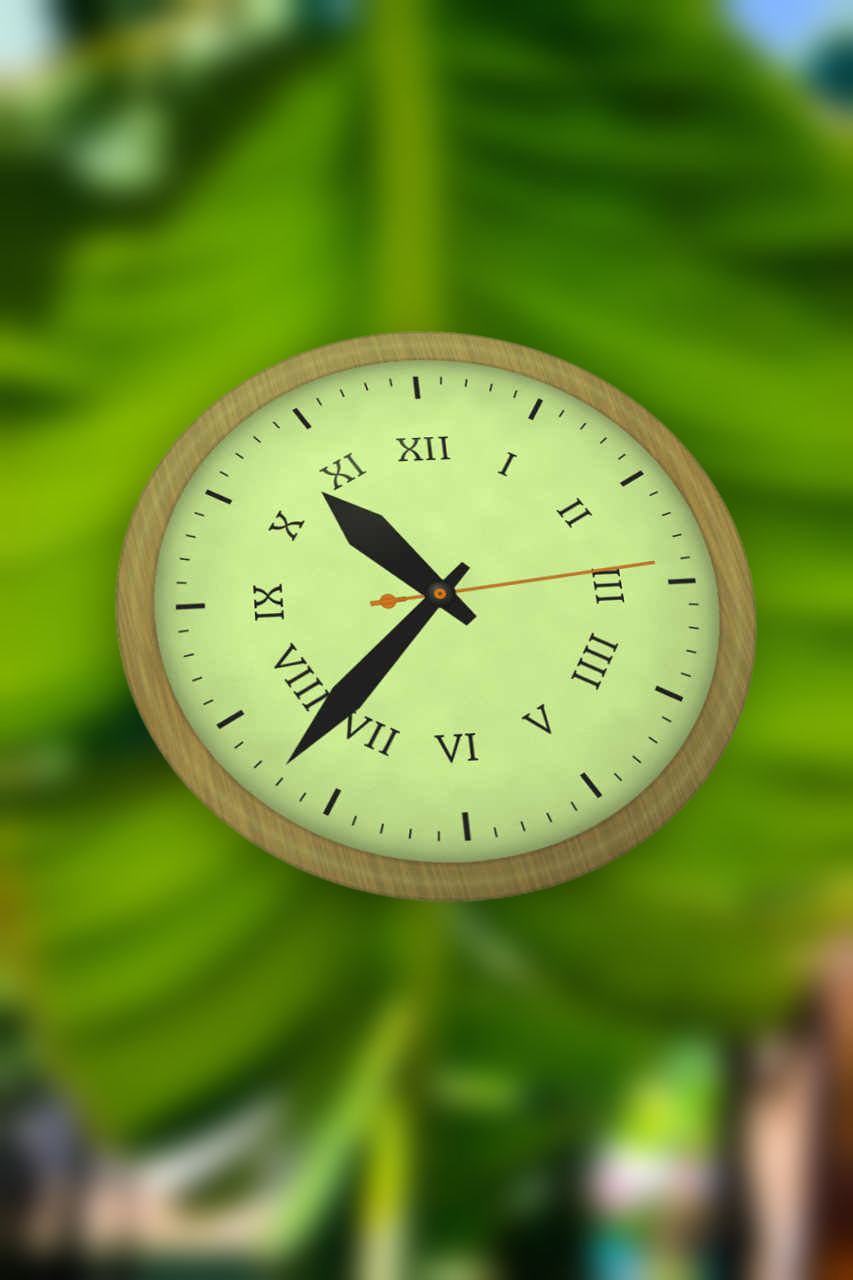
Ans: {"hour": 10, "minute": 37, "second": 14}
